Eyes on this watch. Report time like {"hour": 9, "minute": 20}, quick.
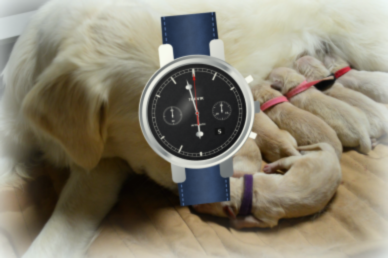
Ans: {"hour": 5, "minute": 58}
